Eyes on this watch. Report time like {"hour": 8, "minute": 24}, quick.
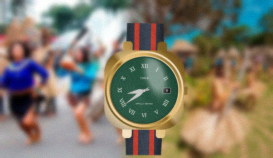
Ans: {"hour": 8, "minute": 39}
